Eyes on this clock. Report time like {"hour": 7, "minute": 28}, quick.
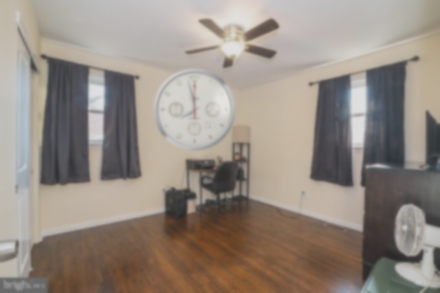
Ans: {"hour": 7, "minute": 58}
